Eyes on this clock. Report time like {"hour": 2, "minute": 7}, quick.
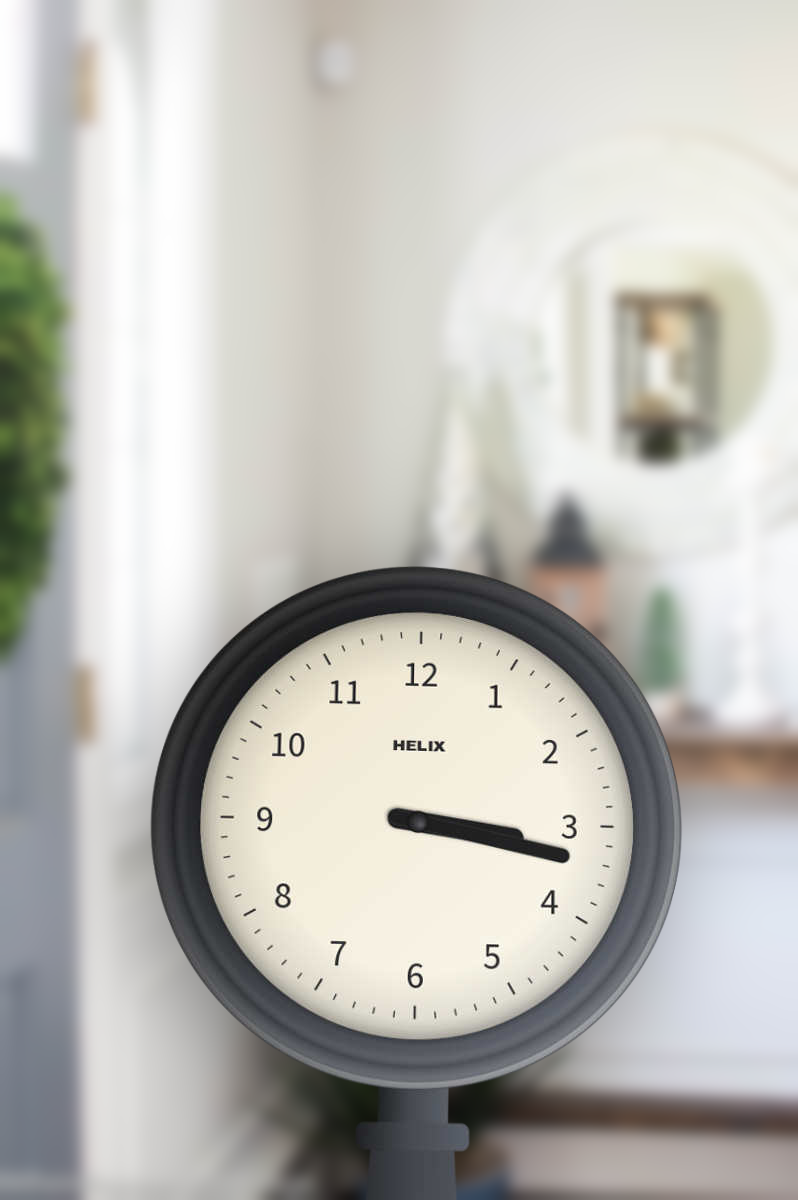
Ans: {"hour": 3, "minute": 17}
